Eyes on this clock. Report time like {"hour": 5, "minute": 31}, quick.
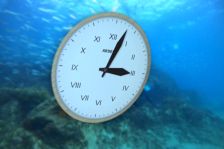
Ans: {"hour": 3, "minute": 3}
